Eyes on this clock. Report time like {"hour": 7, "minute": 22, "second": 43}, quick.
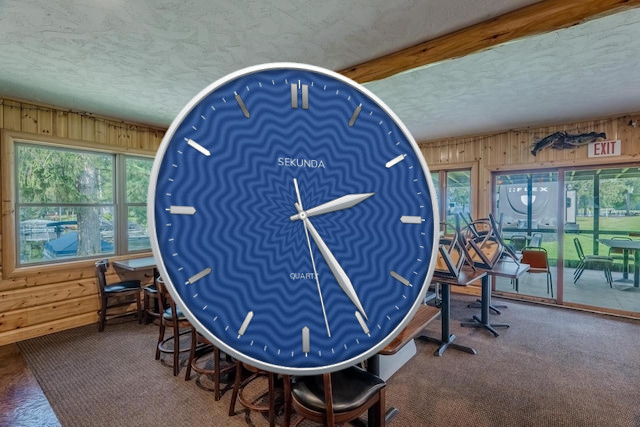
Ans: {"hour": 2, "minute": 24, "second": 28}
